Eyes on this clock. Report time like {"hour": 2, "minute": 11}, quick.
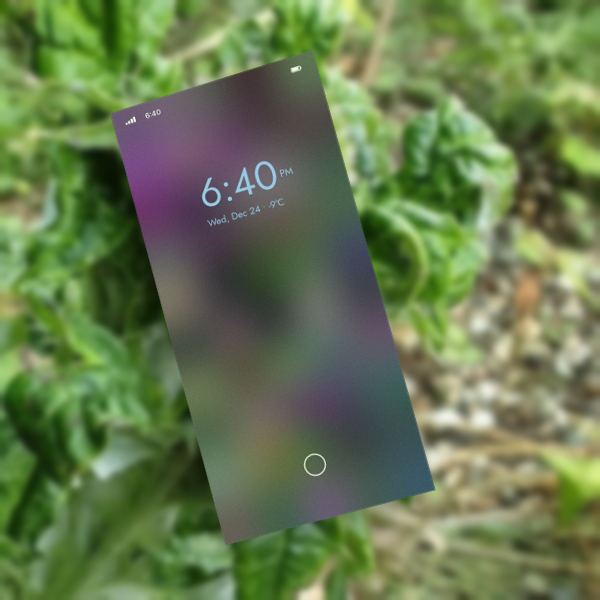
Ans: {"hour": 6, "minute": 40}
